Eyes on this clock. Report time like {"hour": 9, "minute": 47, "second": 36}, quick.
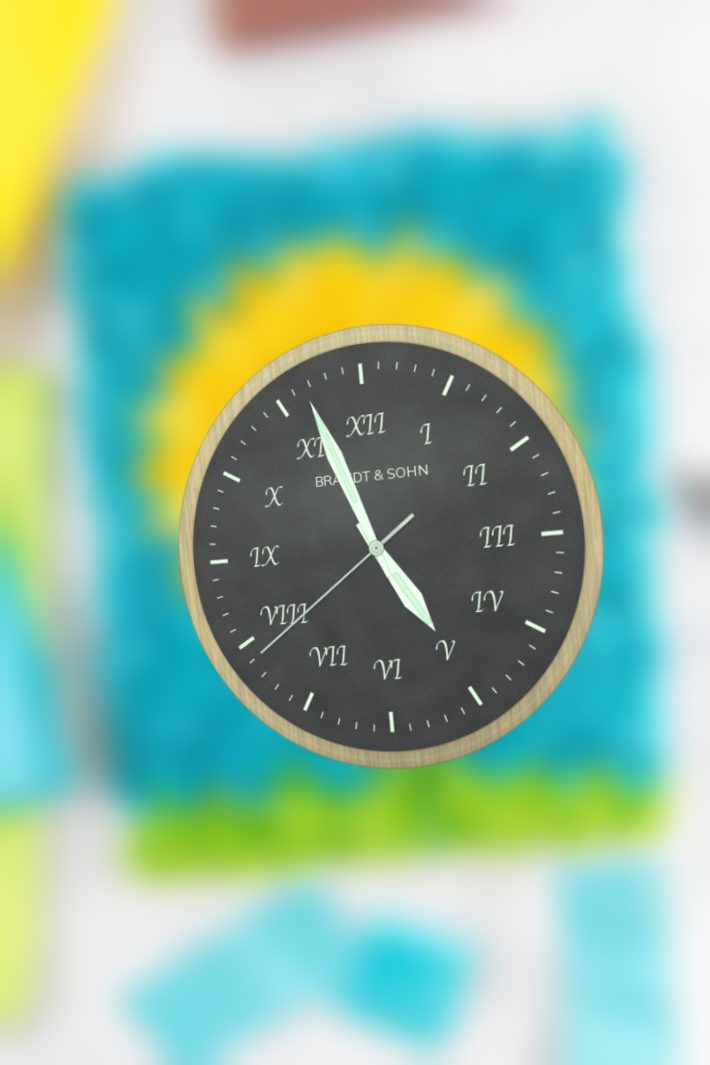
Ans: {"hour": 4, "minute": 56, "second": 39}
